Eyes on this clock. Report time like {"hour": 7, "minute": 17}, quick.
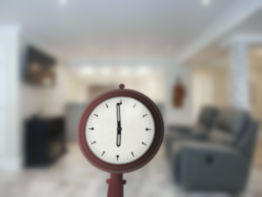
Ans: {"hour": 5, "minute": 59}
